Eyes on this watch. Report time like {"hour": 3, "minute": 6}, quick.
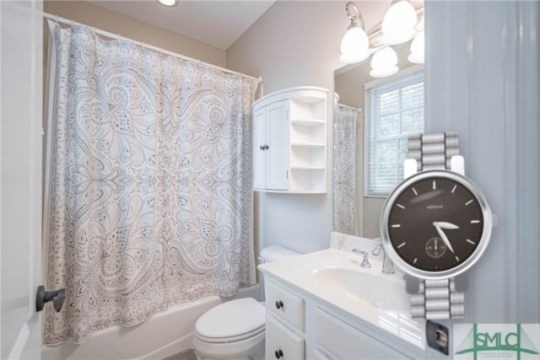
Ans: {"hour": 3, "minute": 25}
